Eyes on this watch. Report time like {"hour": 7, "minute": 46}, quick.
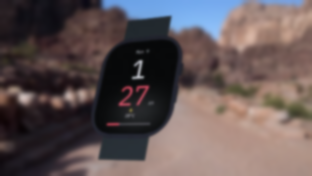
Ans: {"hour": 1, "minute": 27}
